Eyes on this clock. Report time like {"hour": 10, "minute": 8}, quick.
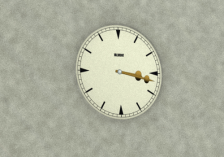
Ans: {"hour": 3, "minute": 17}
